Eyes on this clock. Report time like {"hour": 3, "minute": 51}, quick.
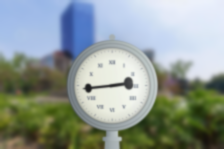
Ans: {"hour": 2, "minute": 44}
